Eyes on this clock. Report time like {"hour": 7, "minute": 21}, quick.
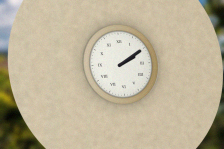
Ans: {"hour": 2, "minute": 10}
